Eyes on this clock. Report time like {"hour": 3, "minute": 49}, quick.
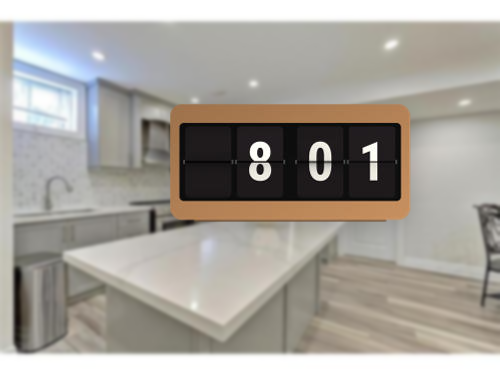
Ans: {"hour": 8, "minute": 1}
